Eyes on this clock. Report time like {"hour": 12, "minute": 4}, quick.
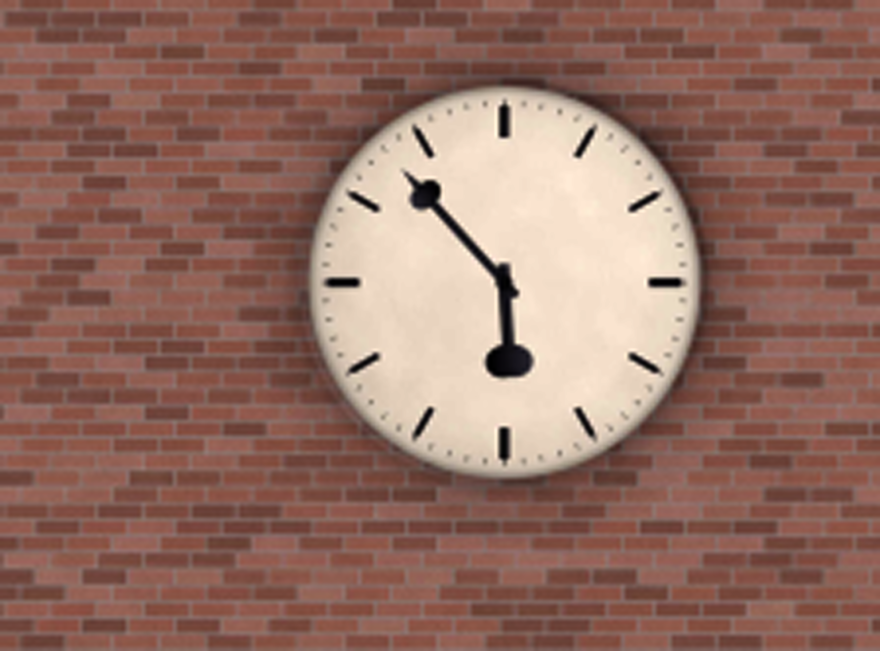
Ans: {"hour": 5, "minute": 53}
